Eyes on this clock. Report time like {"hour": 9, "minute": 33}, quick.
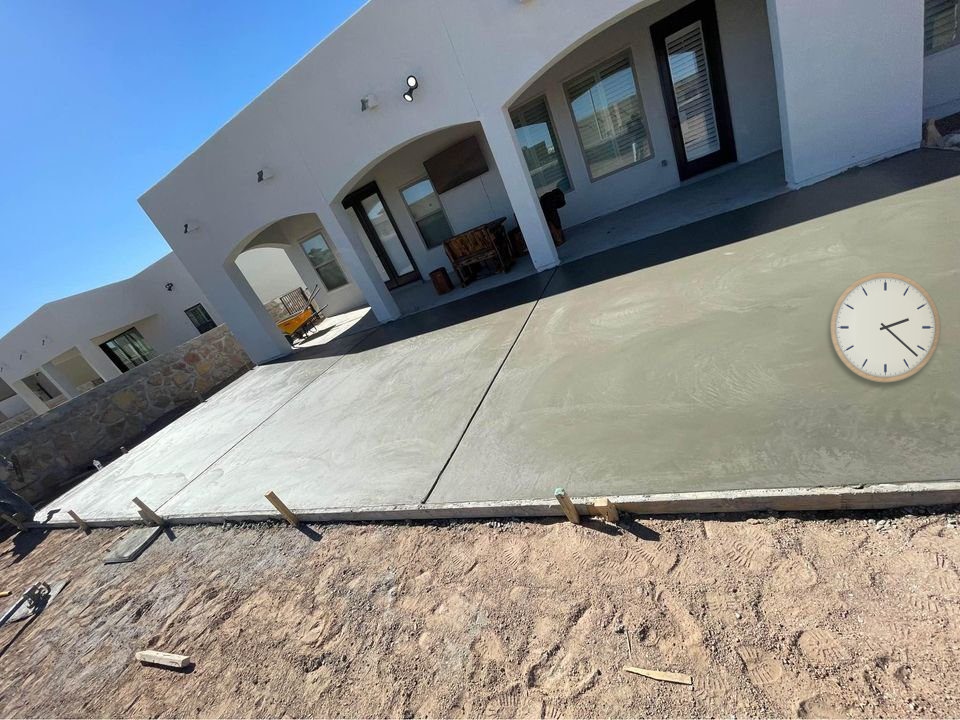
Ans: {"hour": 2, "minute": 22}
